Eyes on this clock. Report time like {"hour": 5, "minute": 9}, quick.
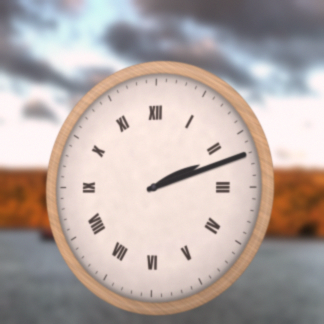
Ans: {"hour": 2, "minute": 12}
